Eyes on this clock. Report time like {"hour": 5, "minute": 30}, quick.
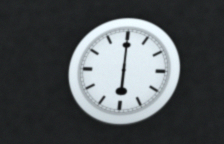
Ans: {"hour": 6, "minute": 0}
